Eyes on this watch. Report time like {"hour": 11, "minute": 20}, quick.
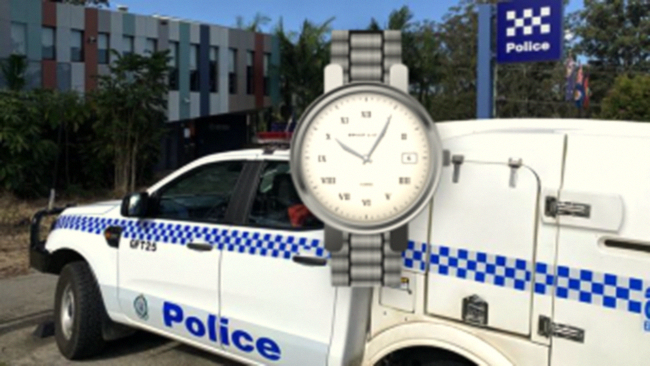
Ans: {"hour": 10, "minute": 5}
